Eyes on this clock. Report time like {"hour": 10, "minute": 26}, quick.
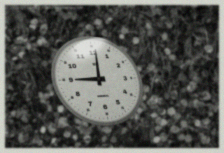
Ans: {"hour": 9, "minute": 1}
